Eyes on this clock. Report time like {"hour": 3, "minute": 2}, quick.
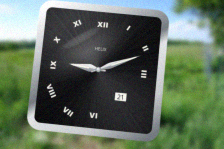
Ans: {"hour": 9, "minute": 11}
